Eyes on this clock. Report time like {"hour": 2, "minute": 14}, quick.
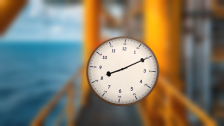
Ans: {"hour": 8, "minute": 10}
